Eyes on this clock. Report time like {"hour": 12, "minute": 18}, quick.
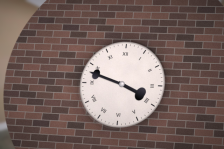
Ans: {"hour": 3, "minute": 48}
